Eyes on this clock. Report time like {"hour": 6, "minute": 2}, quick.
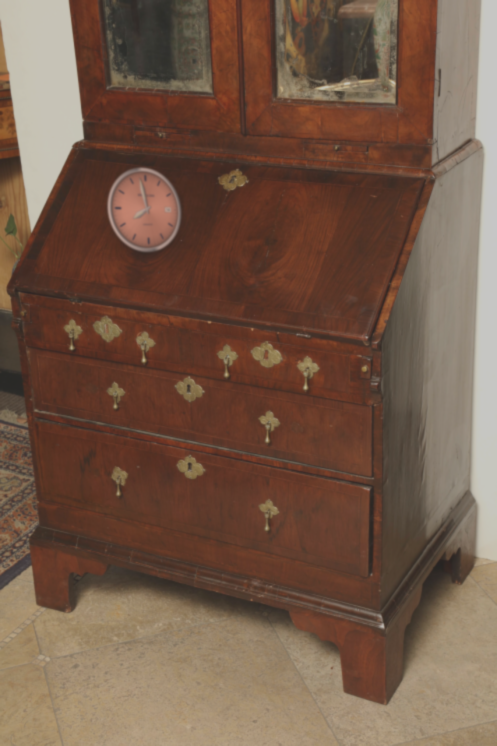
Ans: {"hour": 7, "minute": 58}
